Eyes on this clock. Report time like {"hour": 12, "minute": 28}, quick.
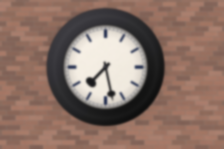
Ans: {"hour": 7, "minute": 28}
